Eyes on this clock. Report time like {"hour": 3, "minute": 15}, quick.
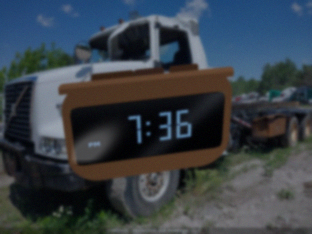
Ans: {"hour": 7, "minute": 36}
